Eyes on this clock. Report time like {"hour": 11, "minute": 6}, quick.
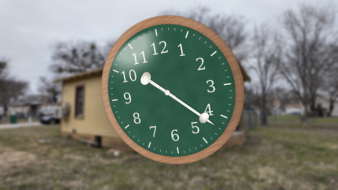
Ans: {"hour": 10, "minute": 22}
